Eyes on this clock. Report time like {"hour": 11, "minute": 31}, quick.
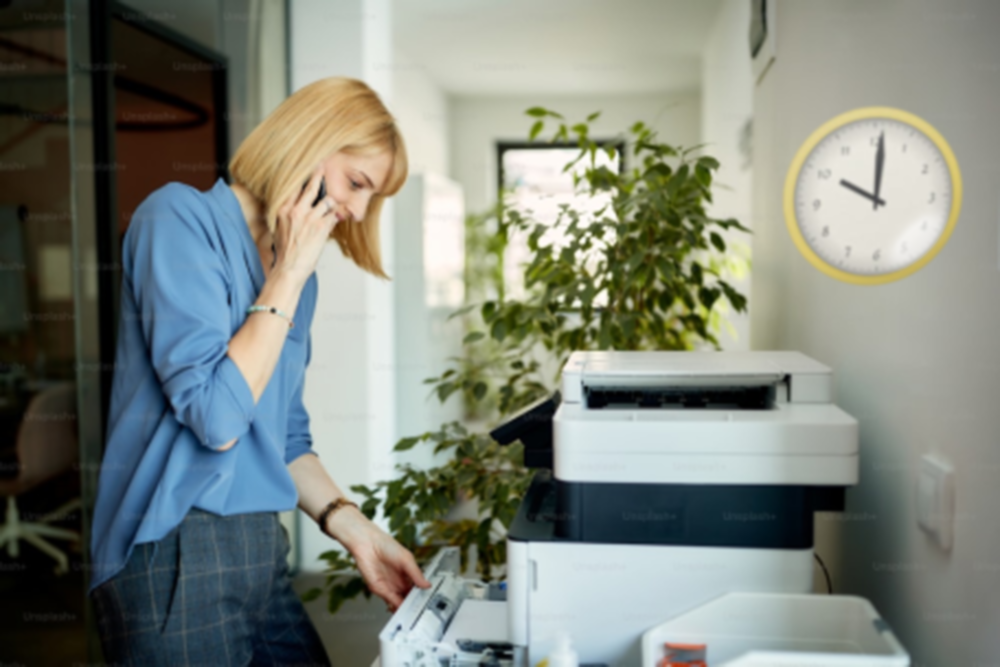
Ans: {"hour": 10, "minute": 1}
